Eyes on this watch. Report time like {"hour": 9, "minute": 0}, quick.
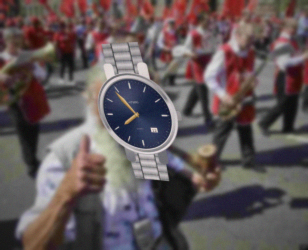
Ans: {"hour": 7, "minute": 54}
